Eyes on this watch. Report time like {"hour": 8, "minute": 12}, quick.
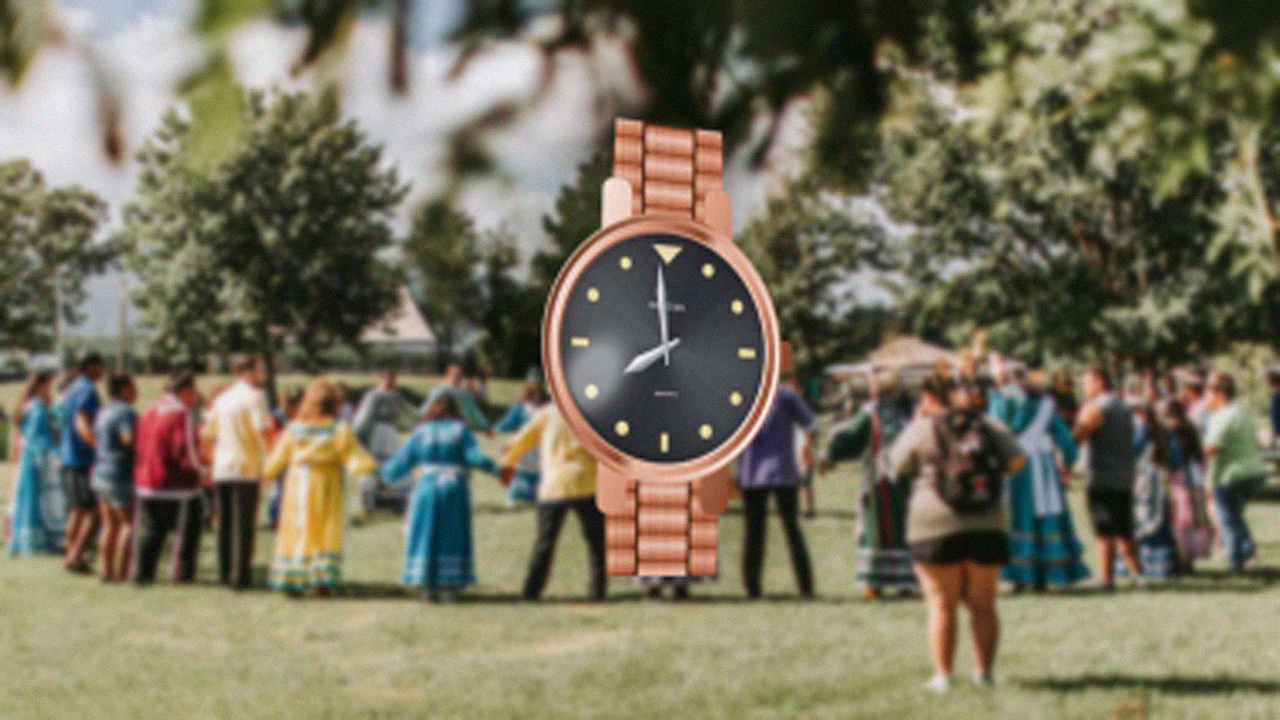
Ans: {"hour": 7, "minute": 59}
